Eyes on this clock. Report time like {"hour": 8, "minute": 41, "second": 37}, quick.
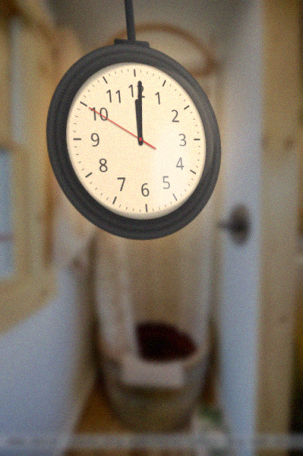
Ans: {"hour": 12, "minute": 0, "second": 50}
